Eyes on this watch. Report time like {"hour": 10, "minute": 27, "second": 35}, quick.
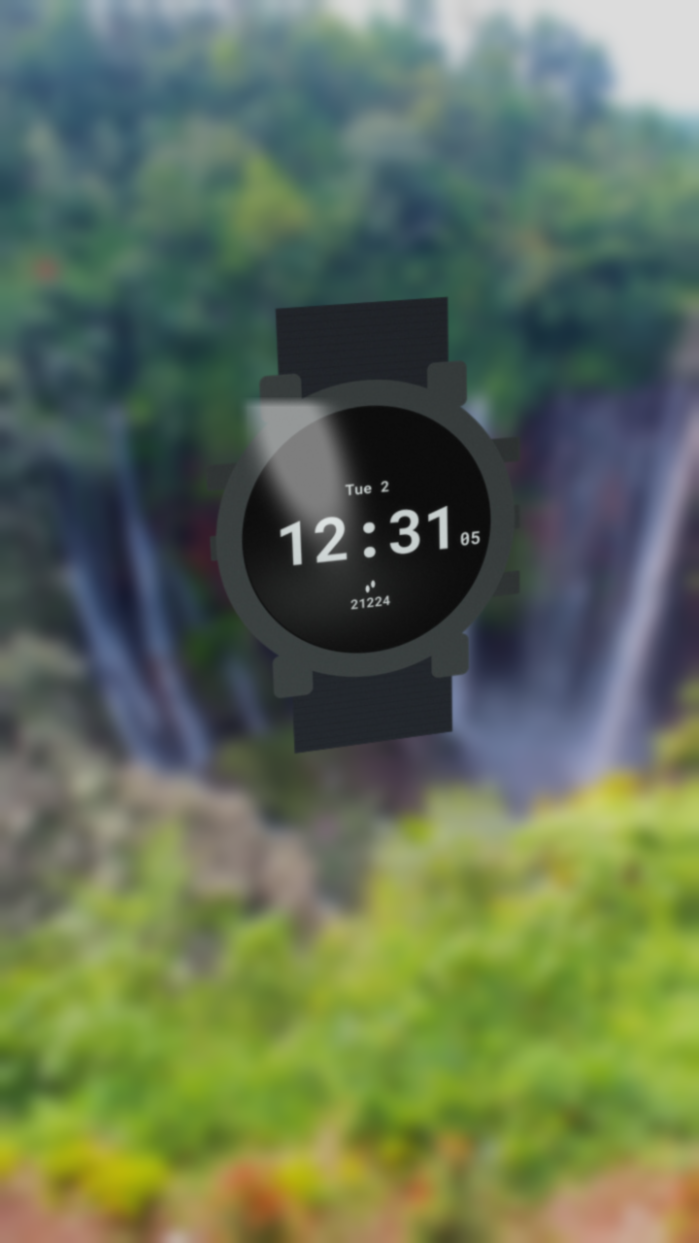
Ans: {"hour": 12, "minute": 31, "second": 5}
